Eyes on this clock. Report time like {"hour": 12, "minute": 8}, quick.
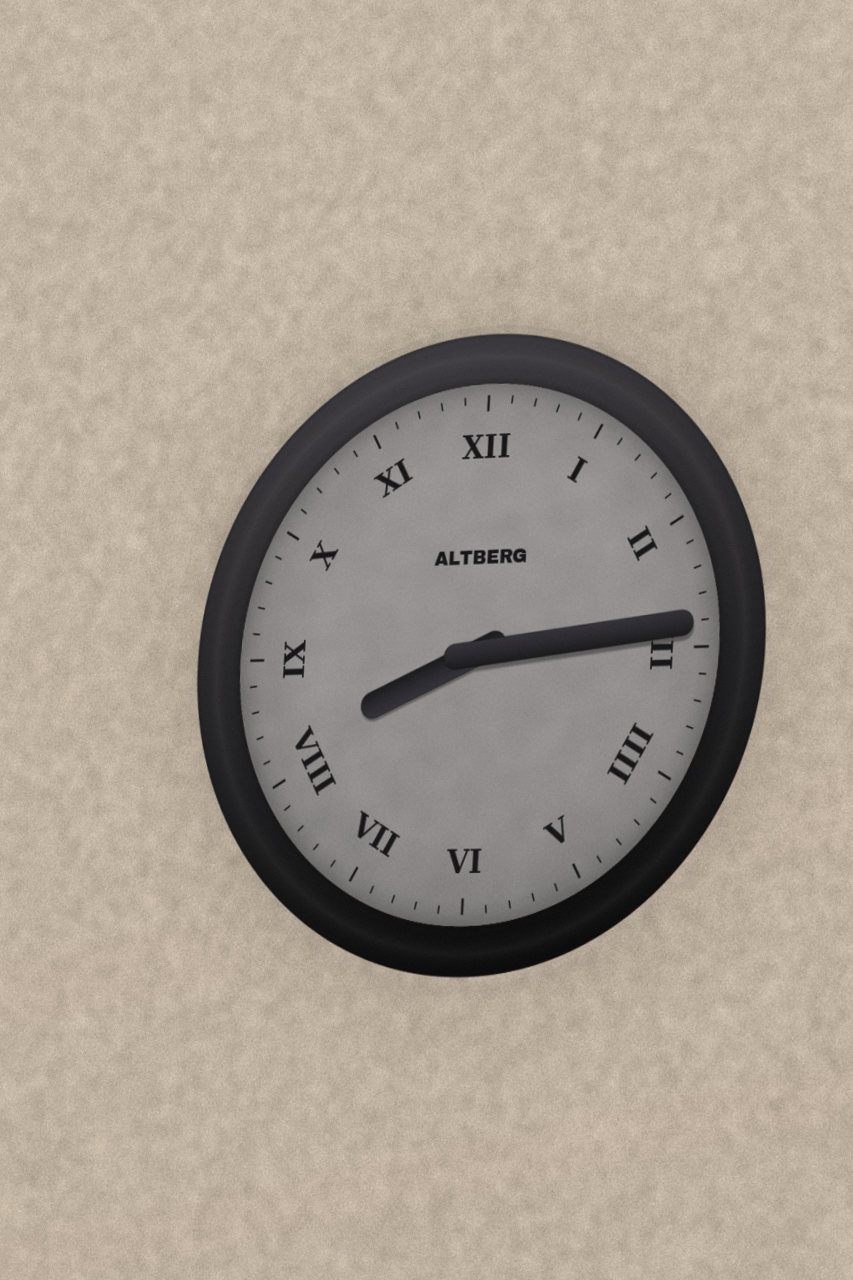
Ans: {"hour": 8, "minute": 14}
